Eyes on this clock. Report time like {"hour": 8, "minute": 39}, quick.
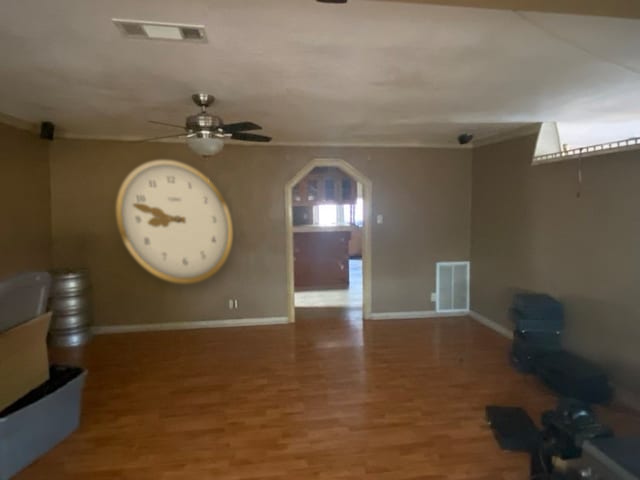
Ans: {"hour": 8, "minute": 48}
